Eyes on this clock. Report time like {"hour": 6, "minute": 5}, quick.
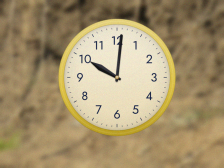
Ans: {"hour": 10, "minute": 1}
